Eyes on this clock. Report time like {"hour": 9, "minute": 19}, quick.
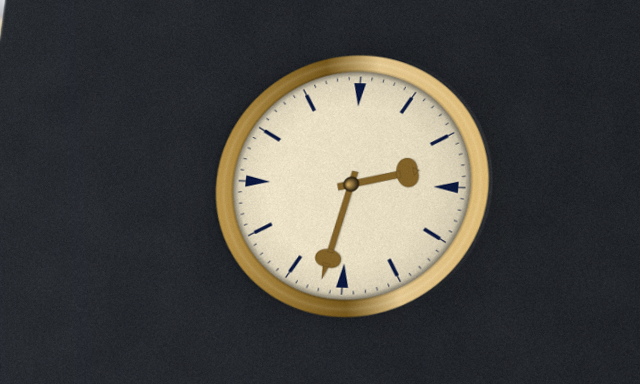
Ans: {"hour": 2, "minute": 32}
